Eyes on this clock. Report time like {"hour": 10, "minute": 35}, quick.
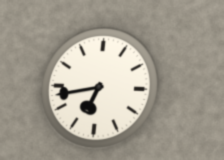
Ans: {"hour": 6, "minute": 43}
